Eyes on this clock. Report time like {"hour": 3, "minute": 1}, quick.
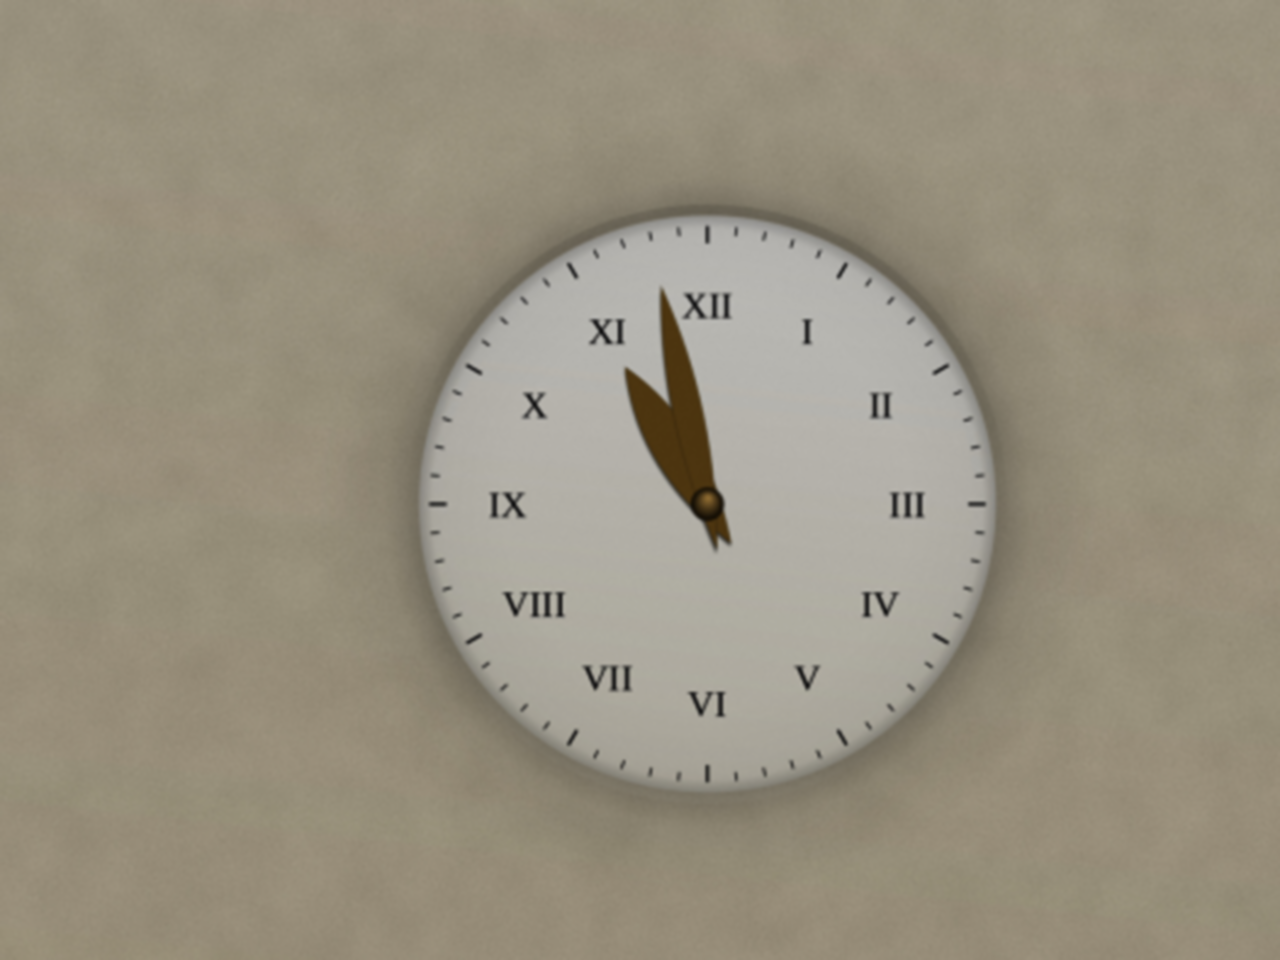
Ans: {"hour": 10, "minute": 58}
